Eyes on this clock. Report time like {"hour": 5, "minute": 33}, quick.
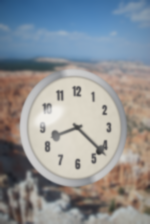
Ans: {"hour": 8, "minute": 22}
